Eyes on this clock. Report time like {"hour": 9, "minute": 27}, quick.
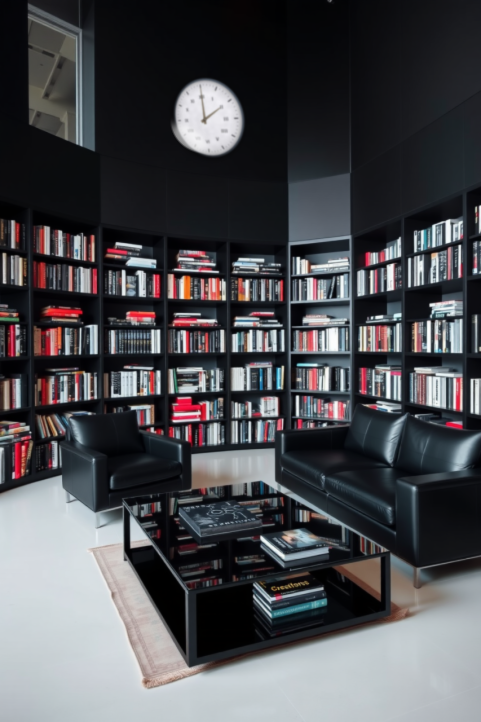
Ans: {"hour": 2, "minute": 0}
